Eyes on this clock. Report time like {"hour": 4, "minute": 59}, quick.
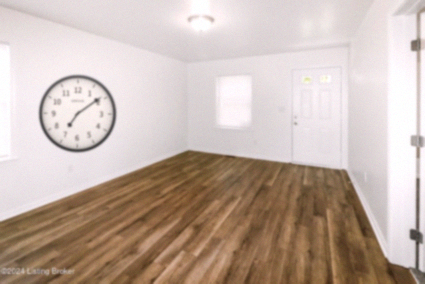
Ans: {"hour": 7, "minute": 9}
